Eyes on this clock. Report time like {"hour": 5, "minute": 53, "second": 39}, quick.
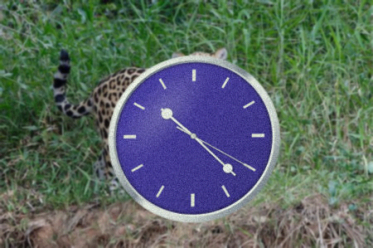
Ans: {"hour": 10, "minute": 22, "second": 20}
